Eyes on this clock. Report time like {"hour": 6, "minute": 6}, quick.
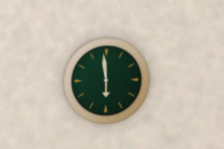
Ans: {"hour": 5, "minute": 59}
